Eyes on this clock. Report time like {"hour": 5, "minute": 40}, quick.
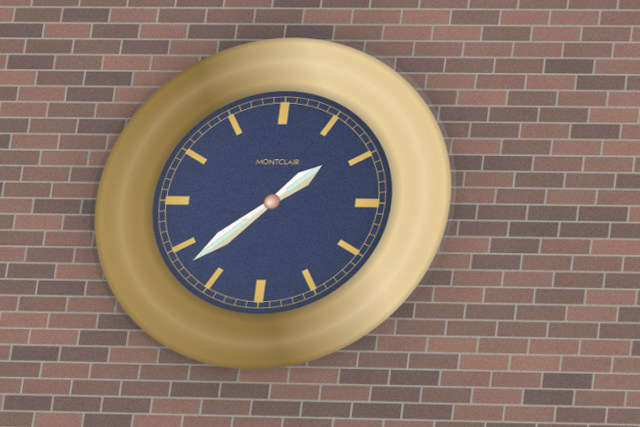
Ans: {"hour": 1, "minute": 38}
